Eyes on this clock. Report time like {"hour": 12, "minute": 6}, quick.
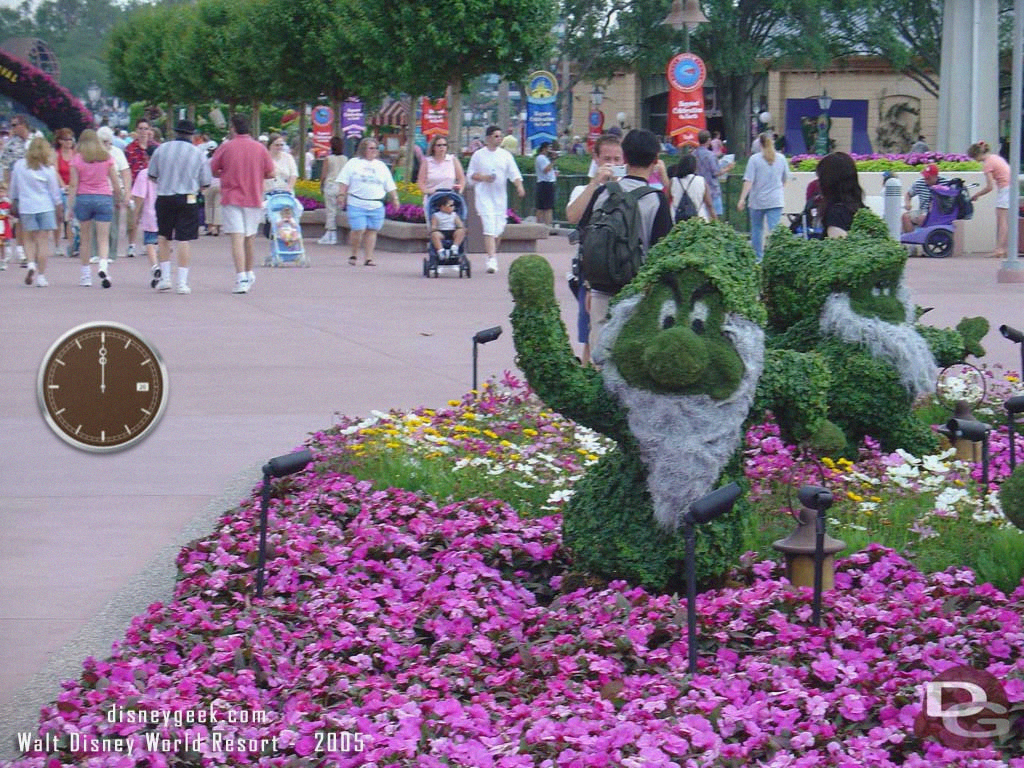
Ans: {"hour": 12, "minute": 0}
